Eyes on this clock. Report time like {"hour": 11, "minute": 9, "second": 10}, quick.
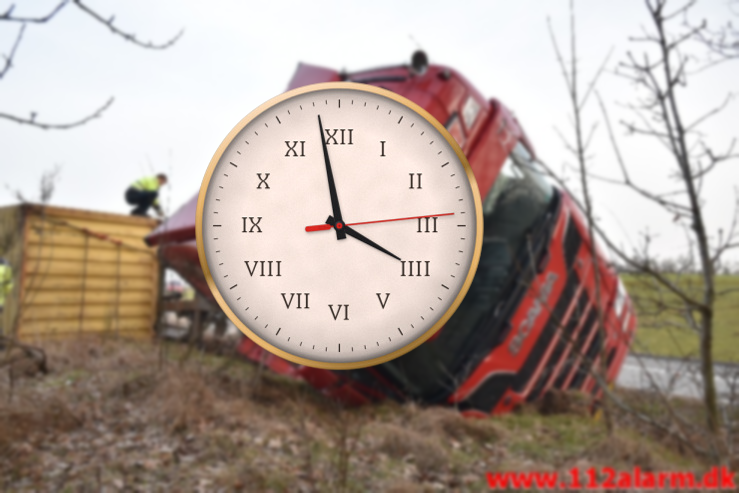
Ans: {"hour": 3, "minute": 58, "second": 14}
